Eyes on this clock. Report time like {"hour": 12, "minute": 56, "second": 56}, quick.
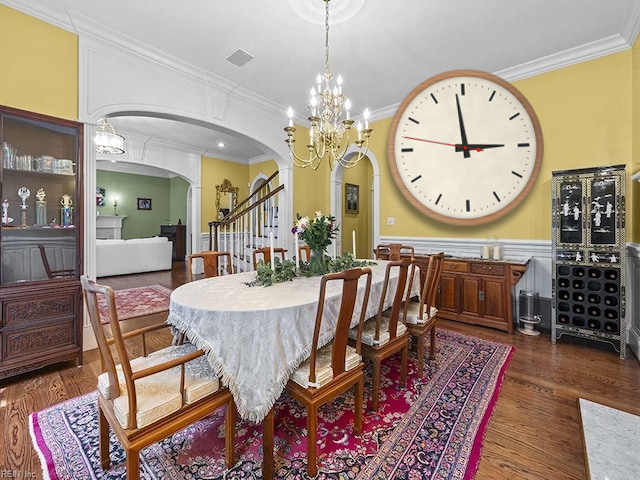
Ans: {"hour": 2, "minute": 58, "second": 47}
